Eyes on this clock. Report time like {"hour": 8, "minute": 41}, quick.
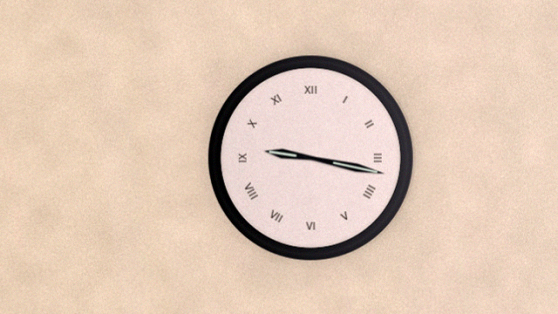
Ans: {"hour": 9, "minute": 17}
